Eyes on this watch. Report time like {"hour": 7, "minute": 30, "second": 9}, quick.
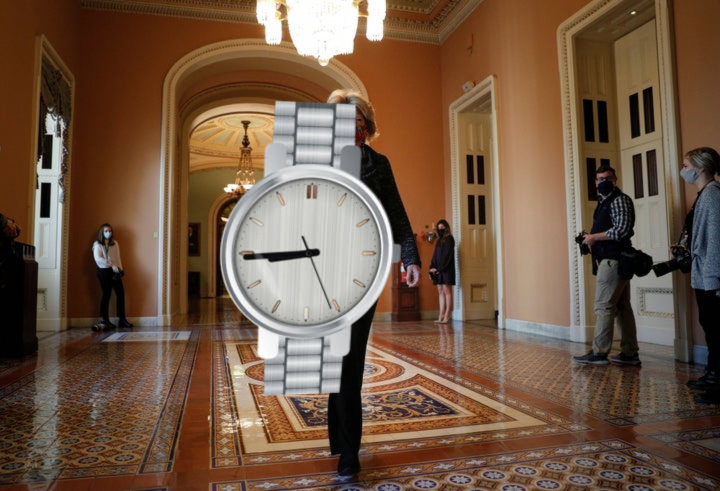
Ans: {"hour": 8, "minute": 44, "second": 26}
